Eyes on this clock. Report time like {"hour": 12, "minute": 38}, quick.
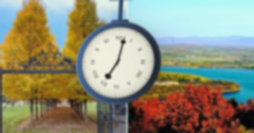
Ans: {"hour": 7, "minute": 2}
